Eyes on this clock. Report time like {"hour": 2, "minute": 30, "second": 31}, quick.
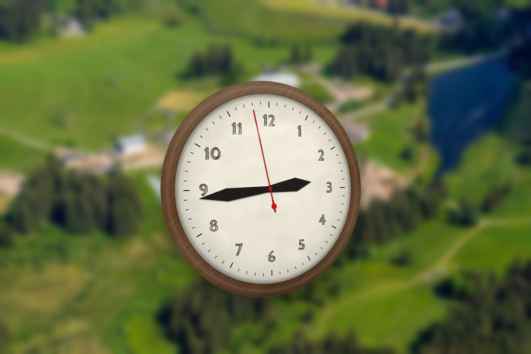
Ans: {"hour": 2, "minute": 43, "second": 58}
